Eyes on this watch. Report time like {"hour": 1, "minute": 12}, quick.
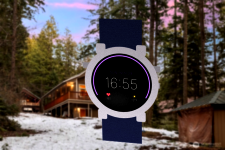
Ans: {"hour": 16, "minute": 55}
